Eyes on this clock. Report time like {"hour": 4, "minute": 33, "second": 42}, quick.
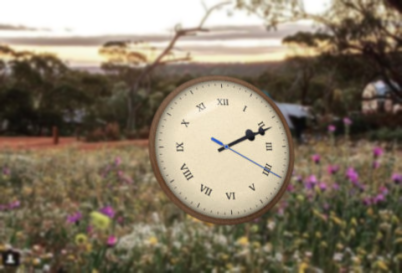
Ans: {"hour": 2, "minute": 11, "second": 20}
